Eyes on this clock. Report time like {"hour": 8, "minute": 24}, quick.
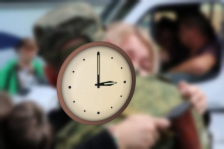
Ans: {"hour": 3, "minute": 0}
